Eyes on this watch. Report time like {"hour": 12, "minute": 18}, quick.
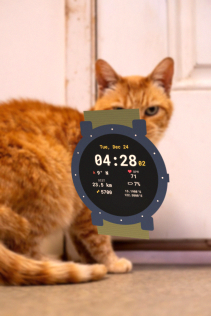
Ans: {"hour": 4, "minute": 28}
